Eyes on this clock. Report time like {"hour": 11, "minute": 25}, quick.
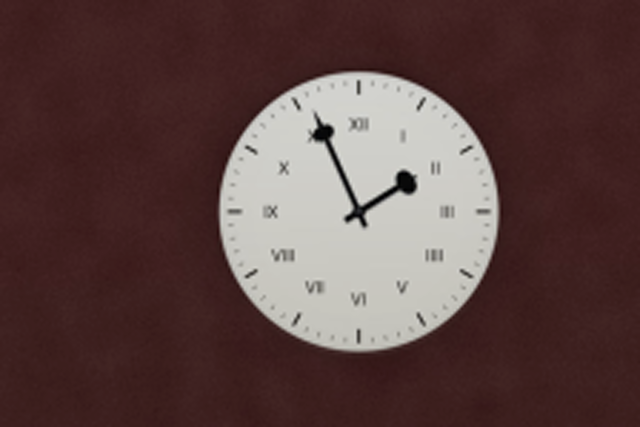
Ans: {"hour": 1, "minute": 56}
